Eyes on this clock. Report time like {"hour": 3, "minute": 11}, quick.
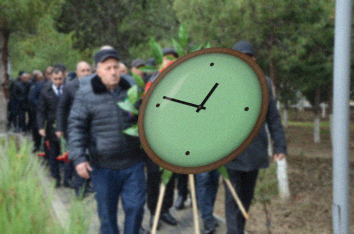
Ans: {"hour": 12, "minute": 47}
